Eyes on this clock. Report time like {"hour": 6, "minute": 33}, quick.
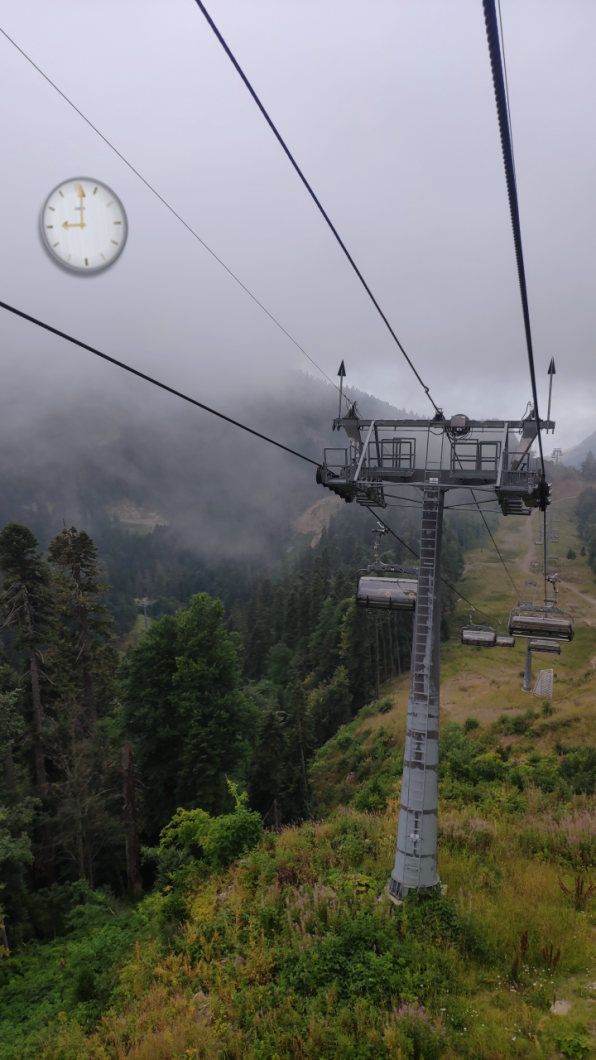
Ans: {"hour": 9, "minute": 1}
